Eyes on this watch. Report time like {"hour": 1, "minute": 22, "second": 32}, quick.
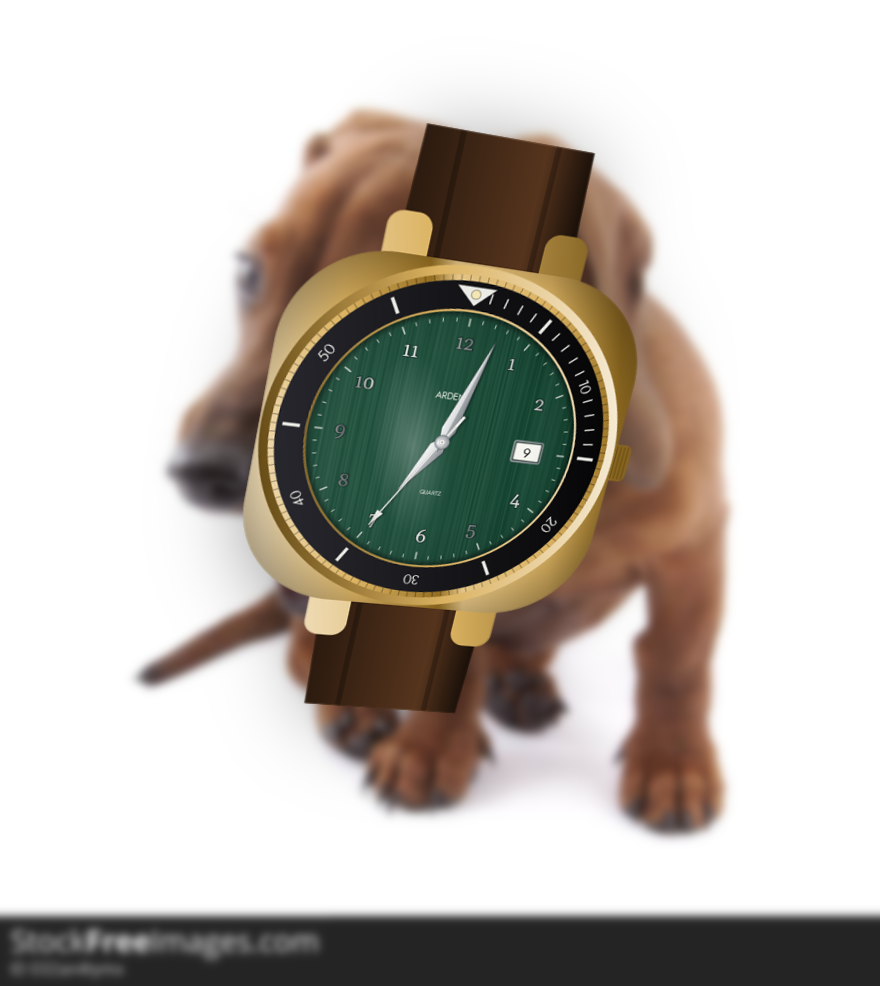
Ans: {"hour": 7, "minute": 2, "second": 35}
